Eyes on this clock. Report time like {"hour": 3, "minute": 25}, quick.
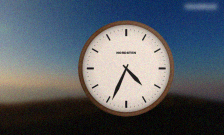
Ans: {"hour": 4, "minute": 34}
